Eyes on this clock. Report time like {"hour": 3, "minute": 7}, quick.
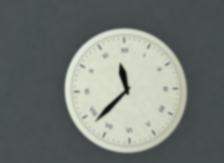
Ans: {"hour": 11, "minute": 38}
